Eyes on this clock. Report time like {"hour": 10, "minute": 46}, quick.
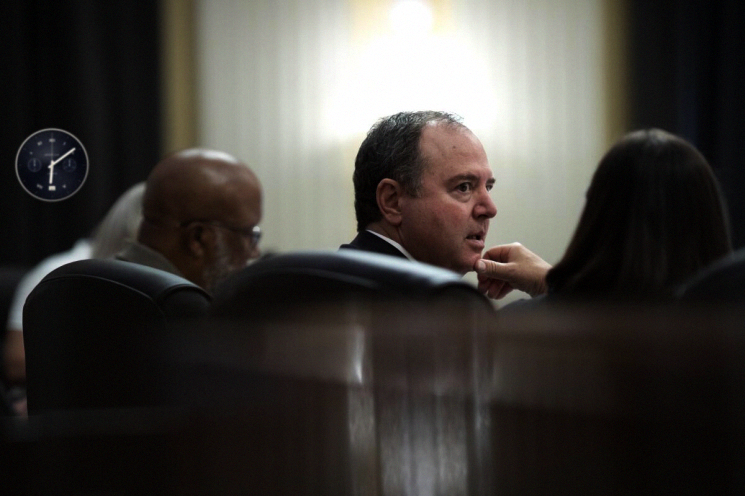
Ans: {"hour": 6, "minute": 9}
